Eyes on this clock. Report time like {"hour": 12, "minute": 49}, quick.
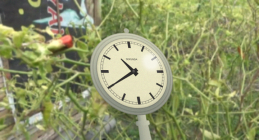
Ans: {"hour": 10, "minute": 40}
